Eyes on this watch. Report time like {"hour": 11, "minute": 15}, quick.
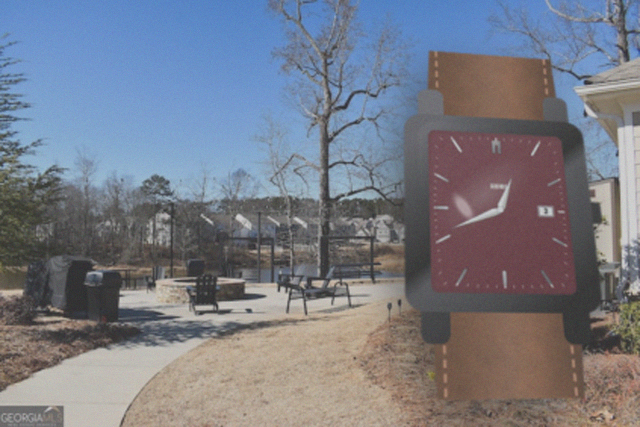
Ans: {"hour": 12, "minute": 41}
